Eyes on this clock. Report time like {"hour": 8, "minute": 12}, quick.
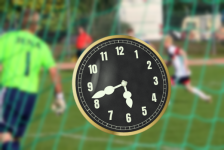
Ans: {"hour": 5, "minute": 42}
